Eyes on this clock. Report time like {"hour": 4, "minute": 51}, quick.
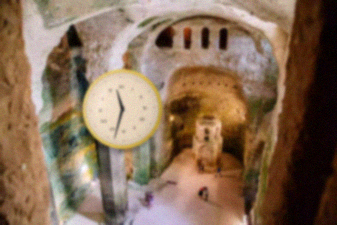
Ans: {"hour": 11, "minute": 33}
